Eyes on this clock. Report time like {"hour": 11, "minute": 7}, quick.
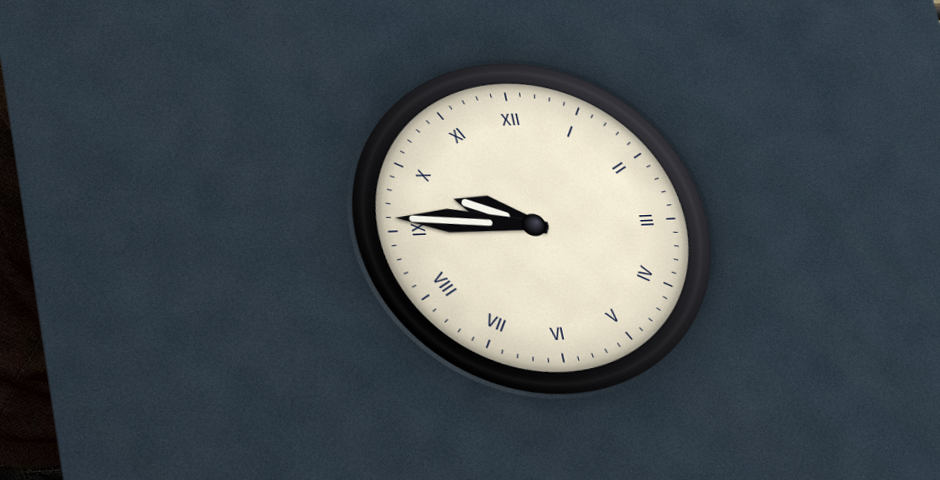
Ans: {"hour": 9, "minute": 46}
